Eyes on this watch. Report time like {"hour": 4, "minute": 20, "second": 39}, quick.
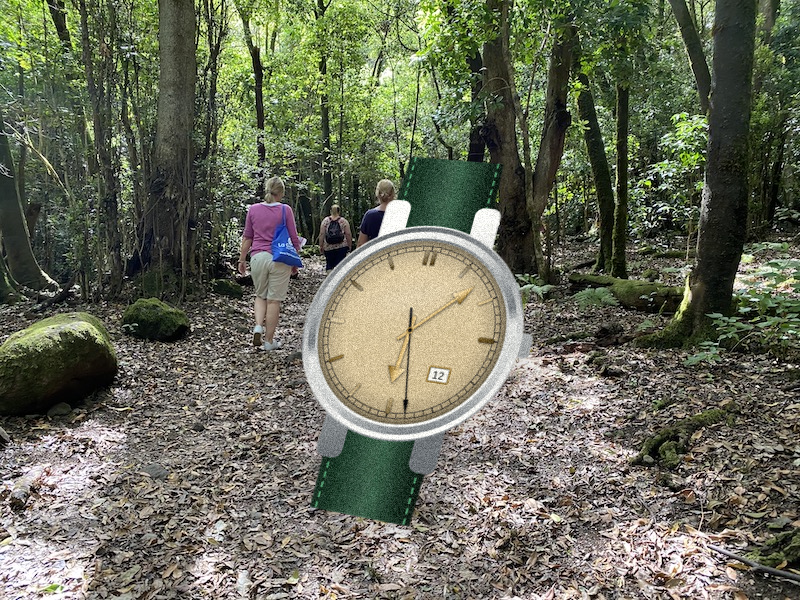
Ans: {"hour": 6, "minute": 7, "second": 28}
